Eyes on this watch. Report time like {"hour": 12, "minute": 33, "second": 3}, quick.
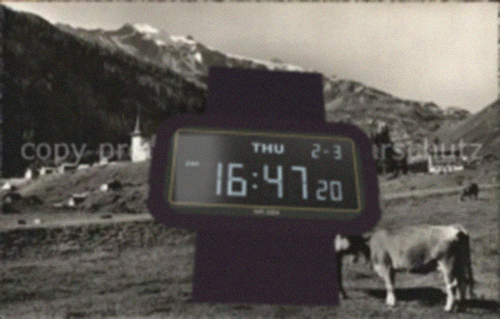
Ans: {"hour": 16, "minute": 47, "second": 20}
